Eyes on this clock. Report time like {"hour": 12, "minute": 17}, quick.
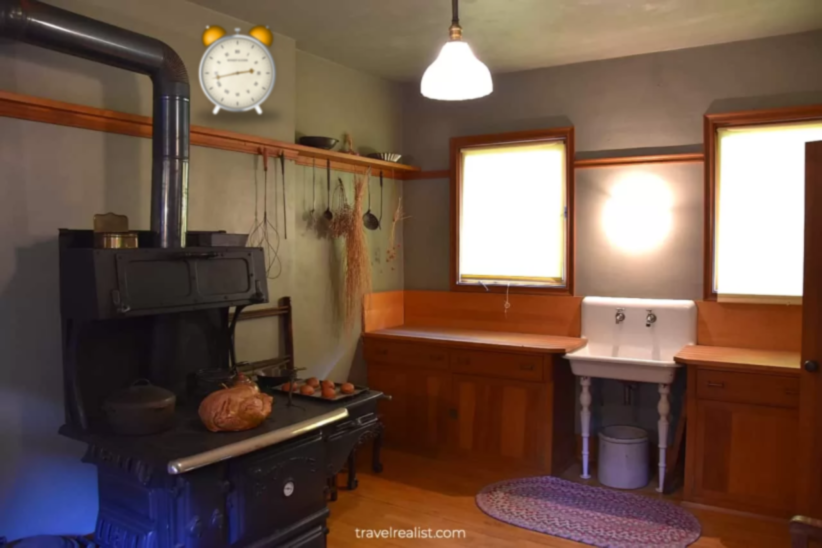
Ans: {"hour": 2, "minute": 43}
